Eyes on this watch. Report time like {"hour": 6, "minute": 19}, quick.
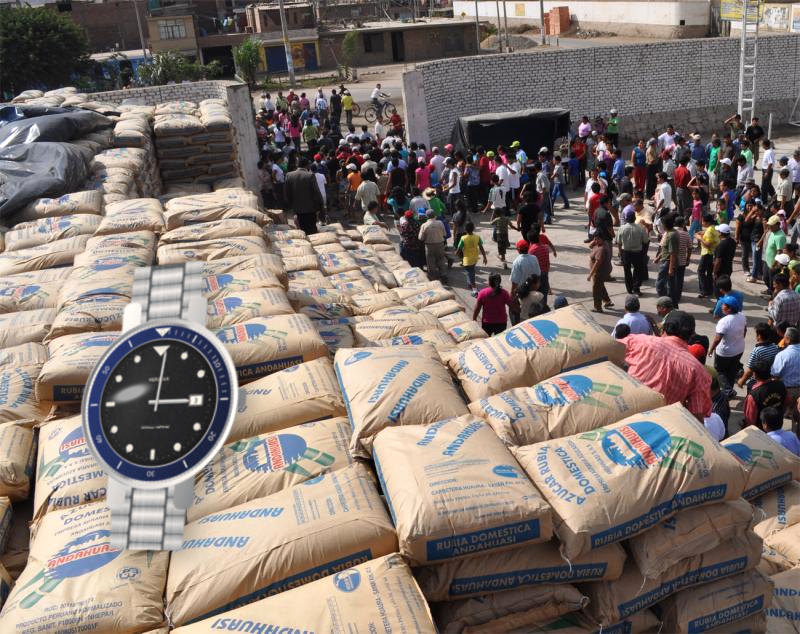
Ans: {"hour": 3, "minute": 1}
